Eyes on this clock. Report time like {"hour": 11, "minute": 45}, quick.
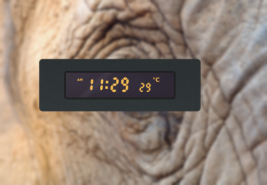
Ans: {"hour": 11, "minute": 29}
